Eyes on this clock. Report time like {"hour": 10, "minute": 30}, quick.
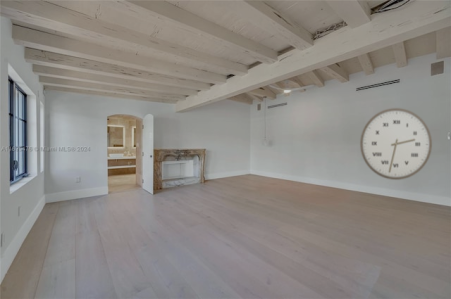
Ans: {"hour": 2, "minute": 32}
